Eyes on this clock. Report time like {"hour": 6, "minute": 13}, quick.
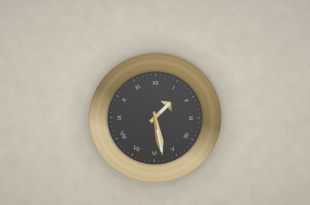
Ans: {"hour": 1, "minute": 28}
